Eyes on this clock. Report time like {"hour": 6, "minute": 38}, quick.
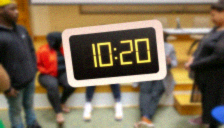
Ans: {"hour": 10, "minute": 20}
